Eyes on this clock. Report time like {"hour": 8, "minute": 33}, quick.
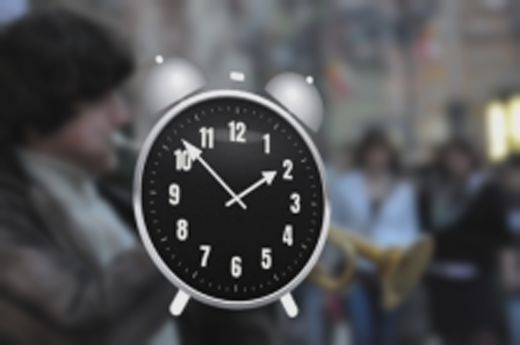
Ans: {"hour": 1, "minute": 52}
